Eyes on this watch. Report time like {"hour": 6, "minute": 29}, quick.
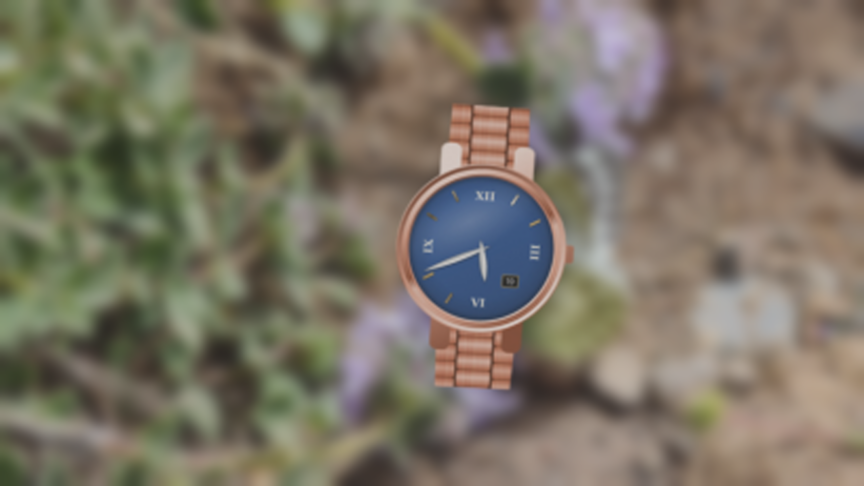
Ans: {"hour": 5, "minute": 41}
